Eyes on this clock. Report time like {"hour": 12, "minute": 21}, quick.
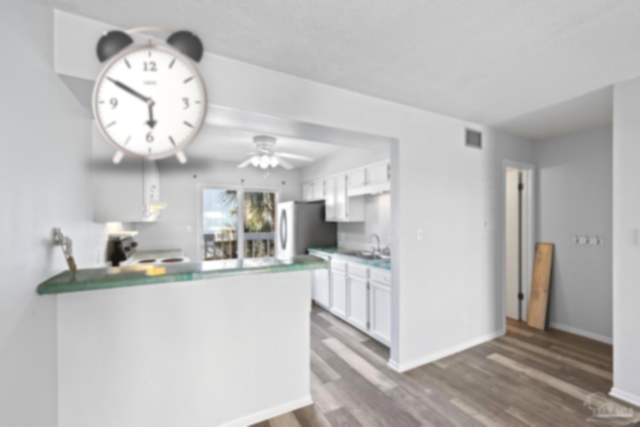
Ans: {"hour": 5, "minute": 50}
